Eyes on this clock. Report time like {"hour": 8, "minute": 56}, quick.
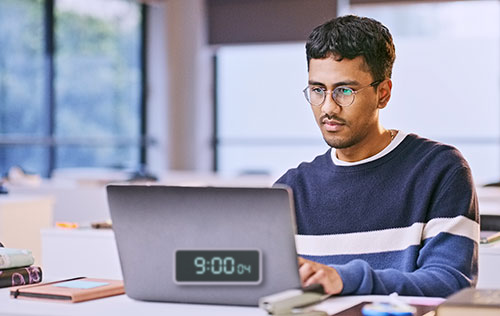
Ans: {"hour": 9, "minute": 0}
